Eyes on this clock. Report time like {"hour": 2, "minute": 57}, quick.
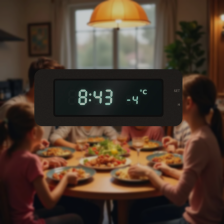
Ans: {"hour": 8, "minute": 43}
